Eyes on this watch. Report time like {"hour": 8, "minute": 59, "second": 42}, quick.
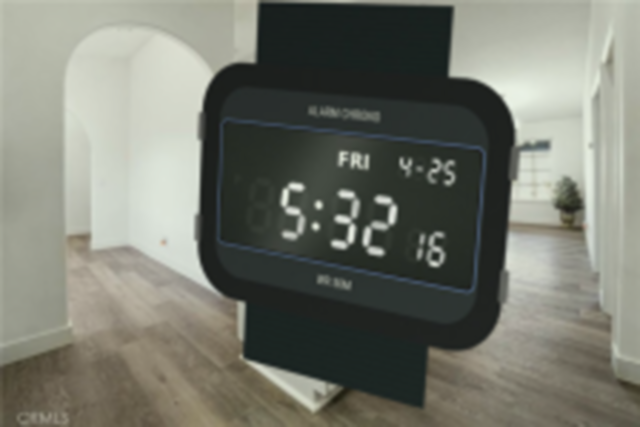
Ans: {"hour": 5, "minute": 32, "second": 16}
